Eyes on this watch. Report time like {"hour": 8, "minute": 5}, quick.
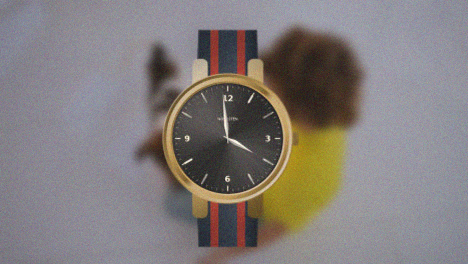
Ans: {"hour": 3, "minute": 59}
